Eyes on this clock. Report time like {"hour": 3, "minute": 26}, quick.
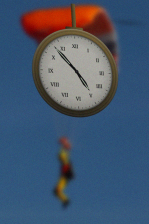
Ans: {"hour": 4, "minute": 53}
